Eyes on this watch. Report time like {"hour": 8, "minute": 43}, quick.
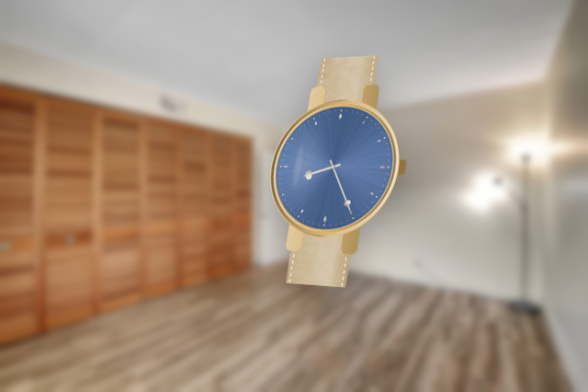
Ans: {"hour": 8, "minute": 25}
